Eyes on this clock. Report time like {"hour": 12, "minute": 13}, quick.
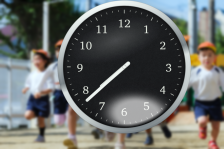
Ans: {"hour": 7, "minute": 38}
